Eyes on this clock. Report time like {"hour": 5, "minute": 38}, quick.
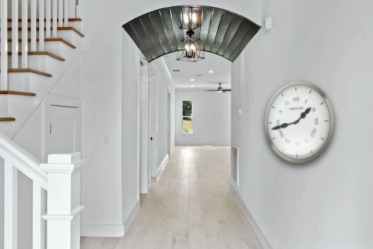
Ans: {"hour": 1, "minute": 43}
